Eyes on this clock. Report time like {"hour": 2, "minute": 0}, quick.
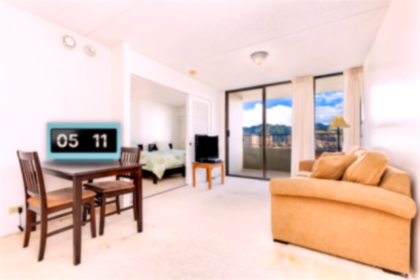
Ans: {"hour": 5, "minute": 11}
